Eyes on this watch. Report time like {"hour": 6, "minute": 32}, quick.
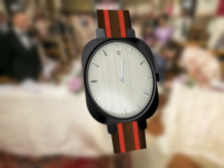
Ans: {"hour": 12, "minute": 21}
